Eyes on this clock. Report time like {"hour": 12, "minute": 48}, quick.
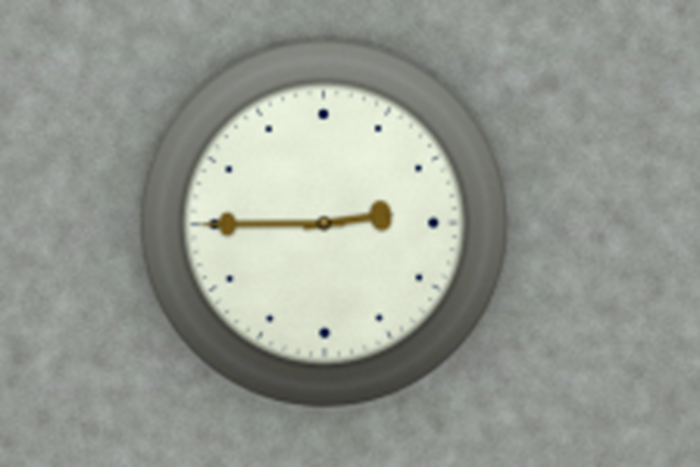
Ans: {"hour": 2, "minute": 45}
